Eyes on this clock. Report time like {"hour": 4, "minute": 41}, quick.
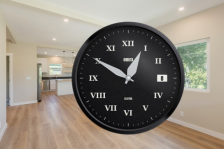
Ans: {"hour": 12, "minute": 50}
